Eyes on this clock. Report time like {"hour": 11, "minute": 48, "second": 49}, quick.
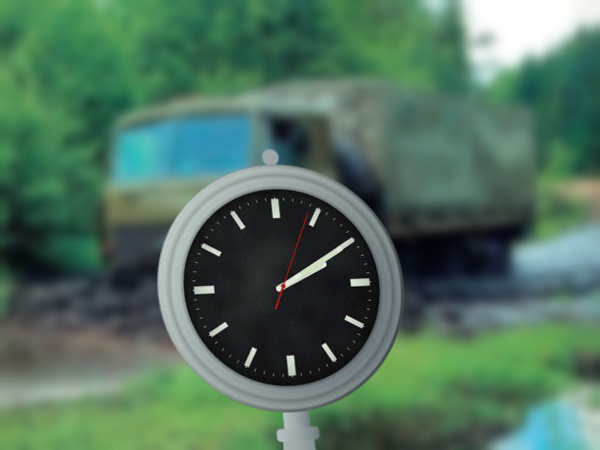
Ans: {"hour": 2, "minute": 10, "second": 4}
